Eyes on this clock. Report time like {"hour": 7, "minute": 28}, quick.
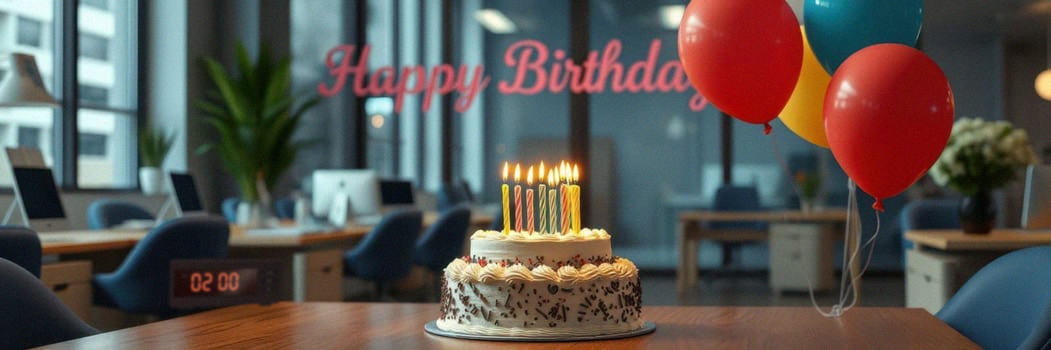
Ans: {"hour": 2, "minute": 0}
